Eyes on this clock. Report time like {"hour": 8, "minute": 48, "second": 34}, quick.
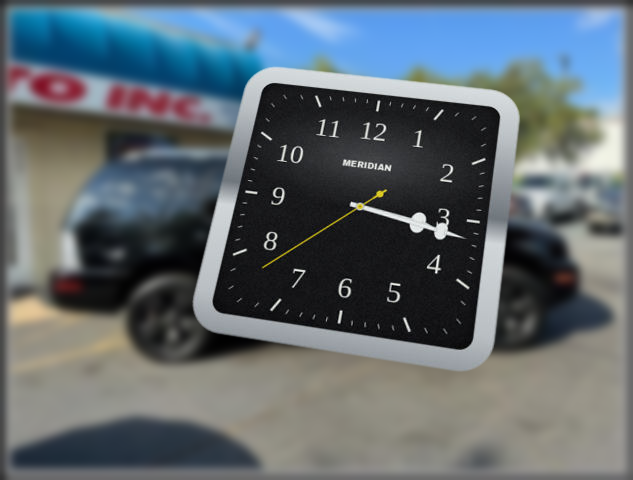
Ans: {"hour": 3, "minute": 16, "second": 38}
